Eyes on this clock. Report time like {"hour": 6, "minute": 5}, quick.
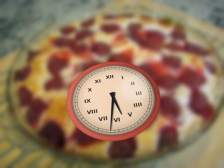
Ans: {"hour": 5, "minute": 32}
